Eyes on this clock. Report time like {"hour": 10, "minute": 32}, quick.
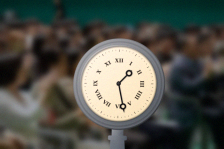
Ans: {"hour": 1, "minute": 28}
